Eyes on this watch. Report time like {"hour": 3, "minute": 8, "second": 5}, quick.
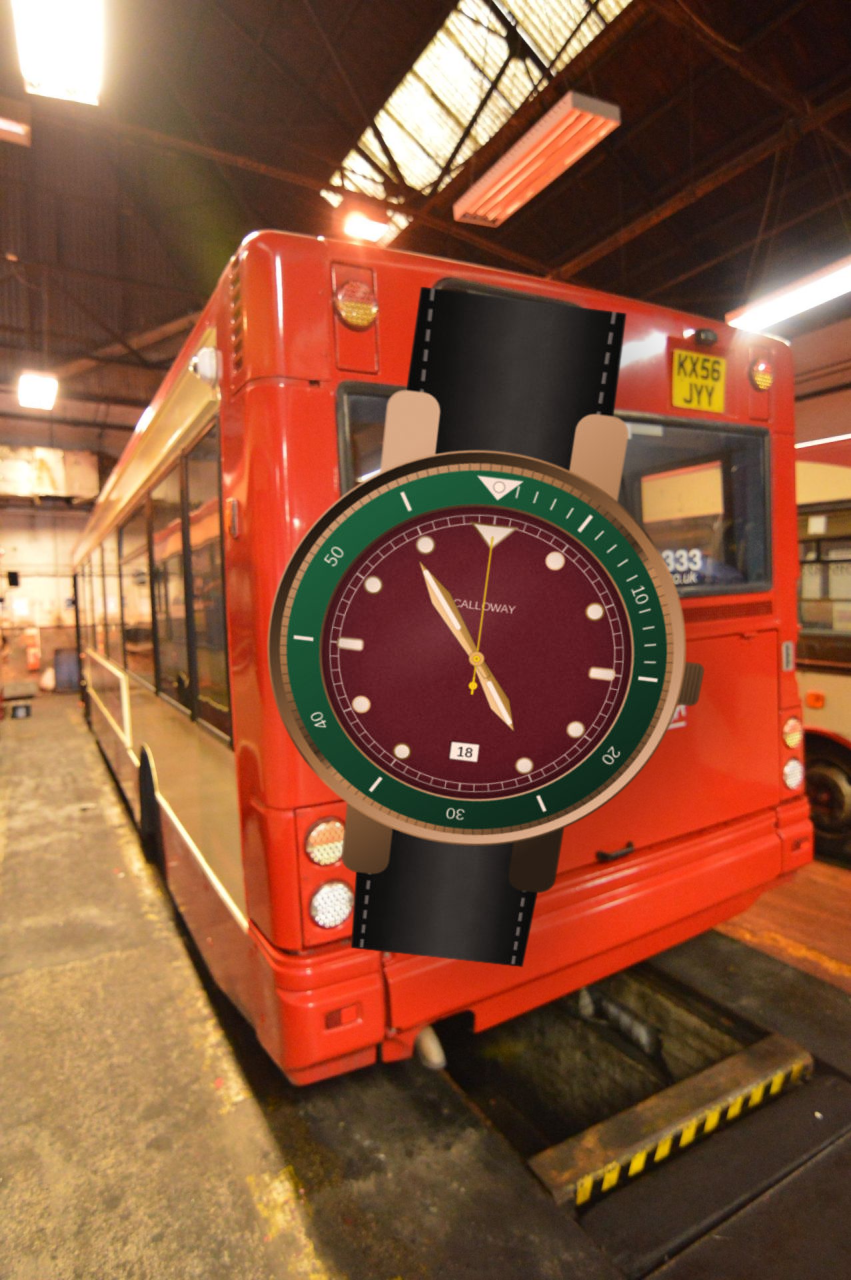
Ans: {"hour": 4, "minute": 54, "second": 0}
